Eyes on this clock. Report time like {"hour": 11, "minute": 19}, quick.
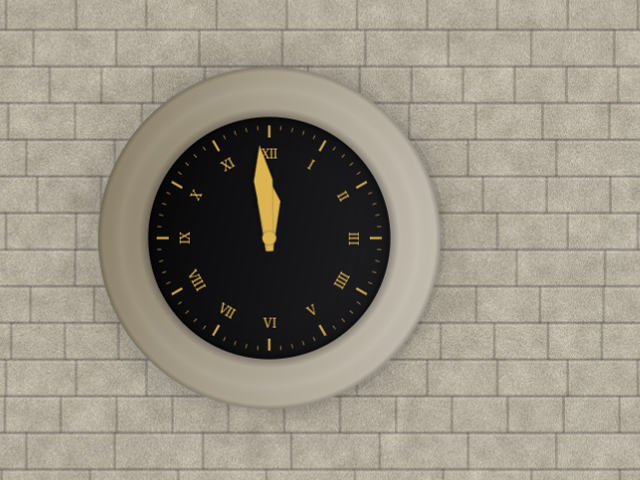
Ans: {"hour": 11, "minute": 59}
